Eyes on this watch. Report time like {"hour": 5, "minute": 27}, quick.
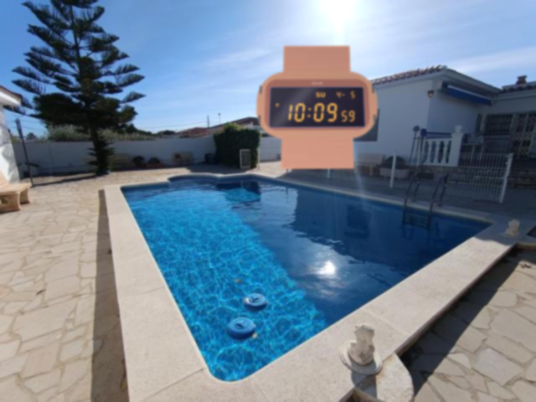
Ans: {"hour": 10, "minute": 9}
